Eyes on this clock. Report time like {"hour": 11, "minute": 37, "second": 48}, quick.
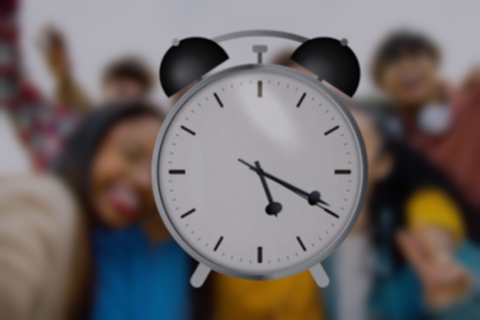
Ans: {"hour": 5, "minute": 19, "second": 20}
